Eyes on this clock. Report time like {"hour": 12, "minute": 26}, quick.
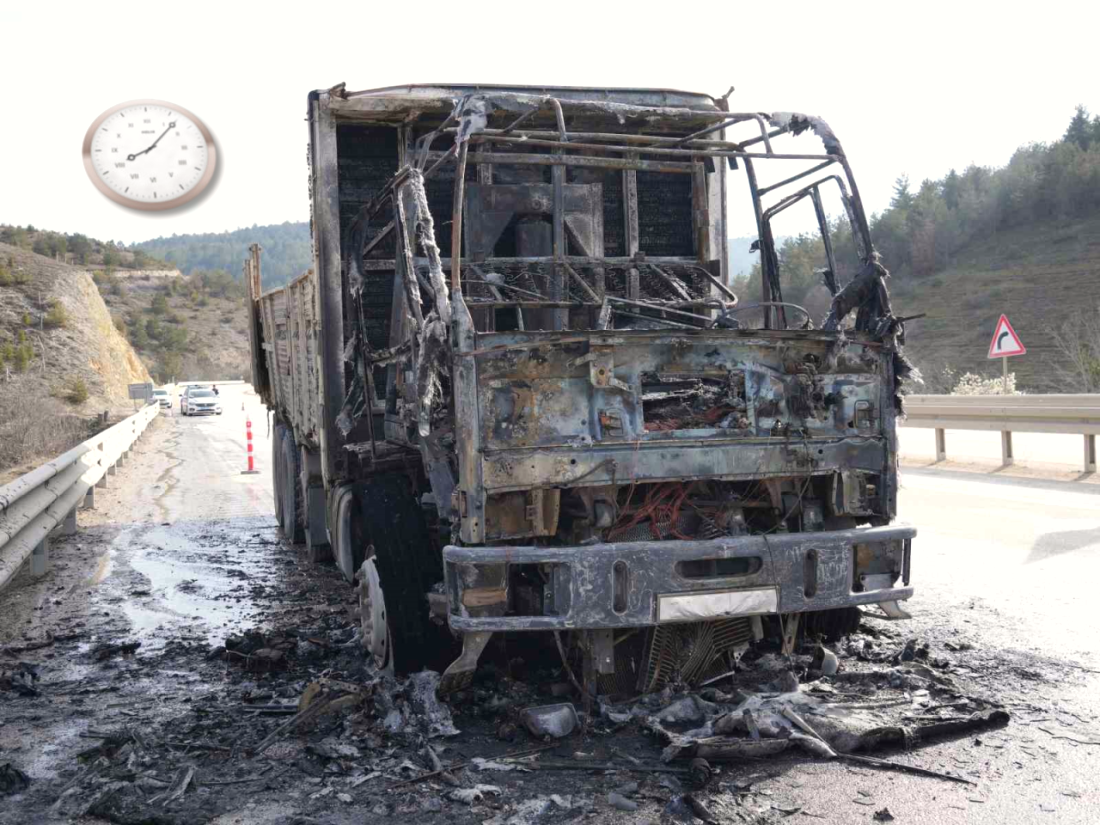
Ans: {"hour": 8, "minute": 7}
